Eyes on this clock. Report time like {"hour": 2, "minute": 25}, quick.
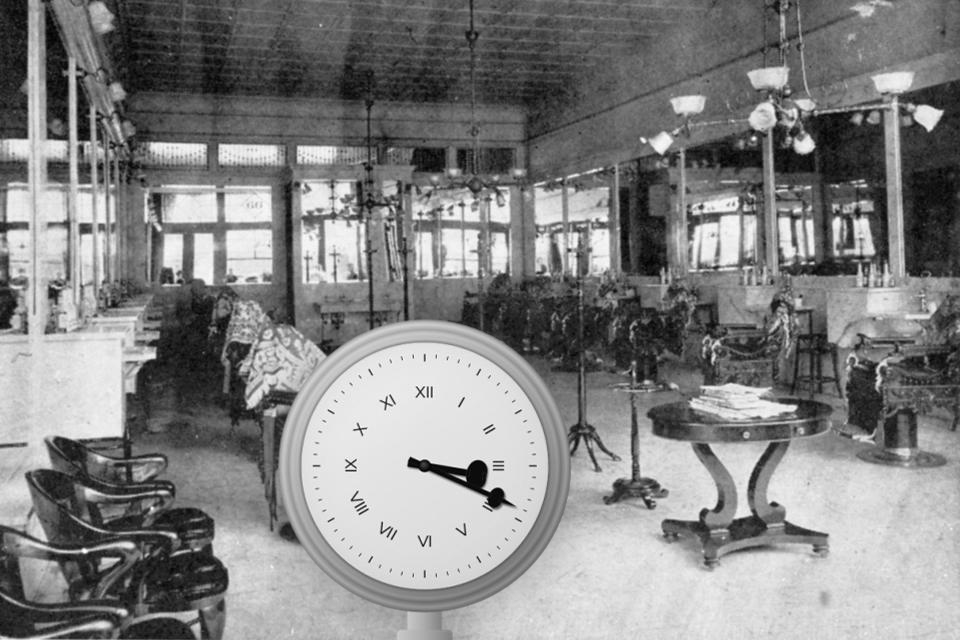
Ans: {"hour": 3, "minute": 19}
